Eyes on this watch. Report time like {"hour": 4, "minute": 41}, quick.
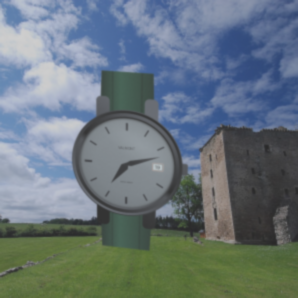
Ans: {"hour": 7, "minute": 12}
